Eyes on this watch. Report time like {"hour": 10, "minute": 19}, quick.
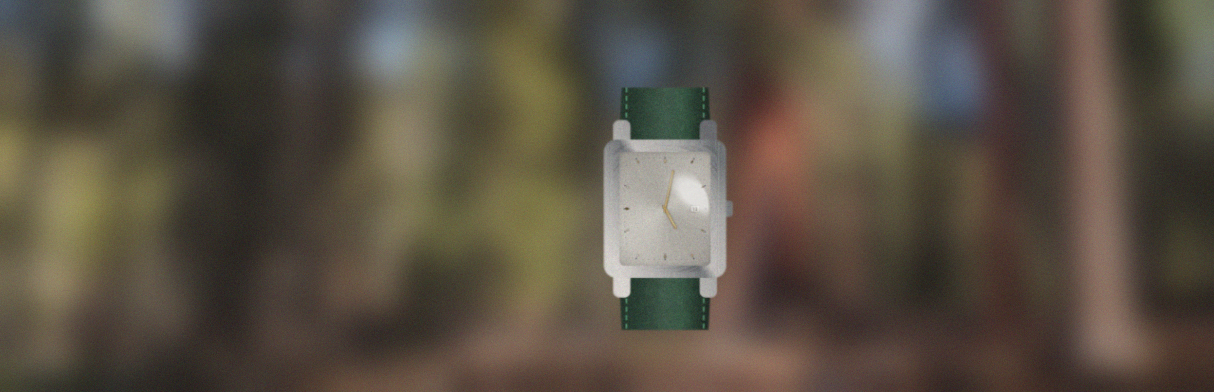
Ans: {"hour": 5, "minute": 2}
